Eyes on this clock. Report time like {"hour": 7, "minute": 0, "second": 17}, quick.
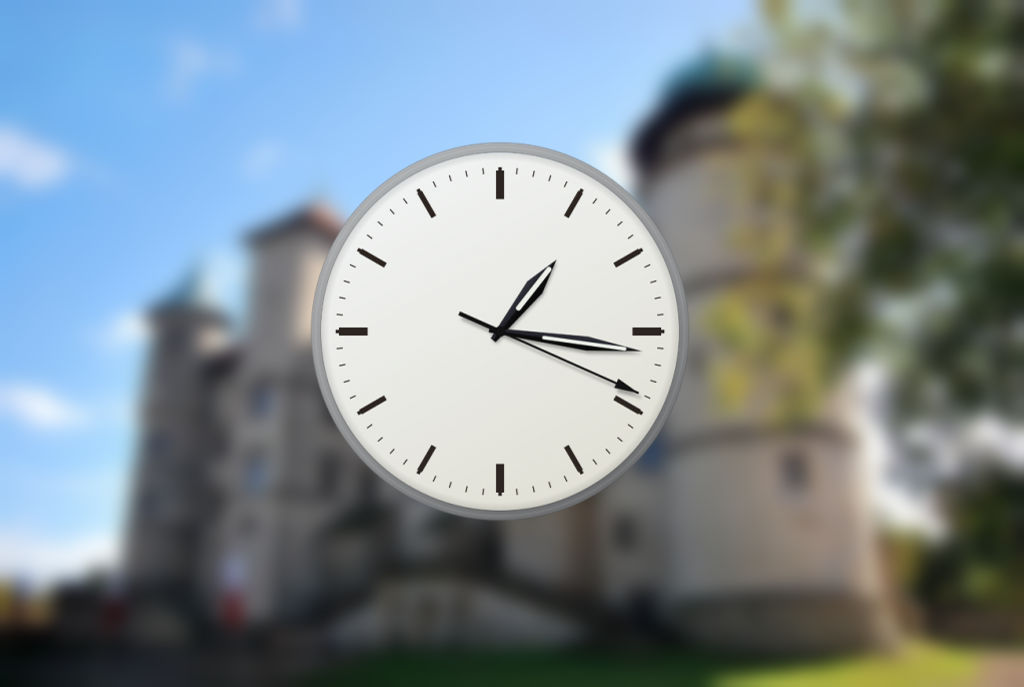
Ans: {"hour": 1, "minute": 16, "second": 19}
